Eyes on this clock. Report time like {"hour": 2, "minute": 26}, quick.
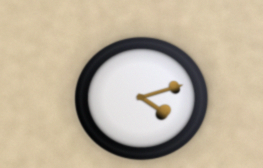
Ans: {"hour": 4, "minute": 12}
